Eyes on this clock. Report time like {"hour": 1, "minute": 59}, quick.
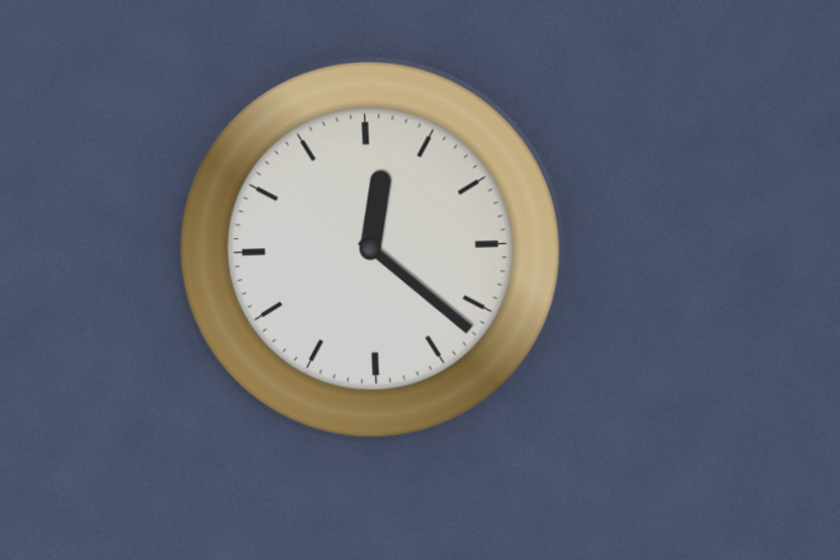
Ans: {"hour": 12, "minute": 22}
